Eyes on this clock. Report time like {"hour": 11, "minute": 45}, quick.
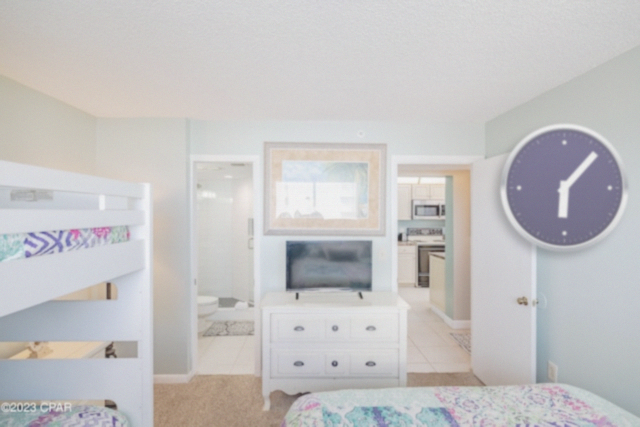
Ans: {"hour": 6, "minute": 7}
